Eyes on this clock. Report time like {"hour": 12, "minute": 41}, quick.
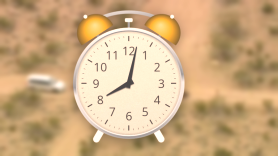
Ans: {"hour": 8, "minute": 2}
